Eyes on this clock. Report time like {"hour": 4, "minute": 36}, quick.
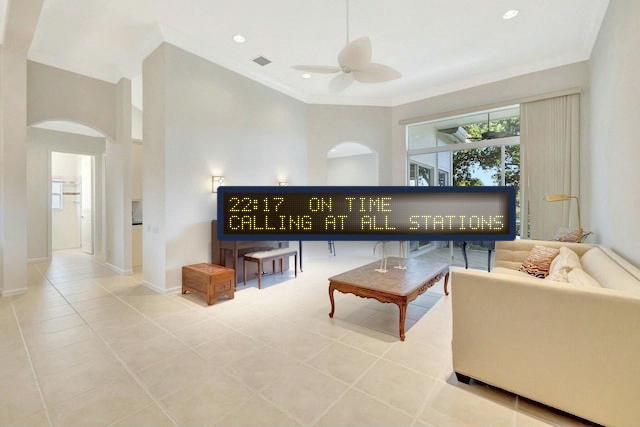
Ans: {"hour": 22, "minute": 17}
